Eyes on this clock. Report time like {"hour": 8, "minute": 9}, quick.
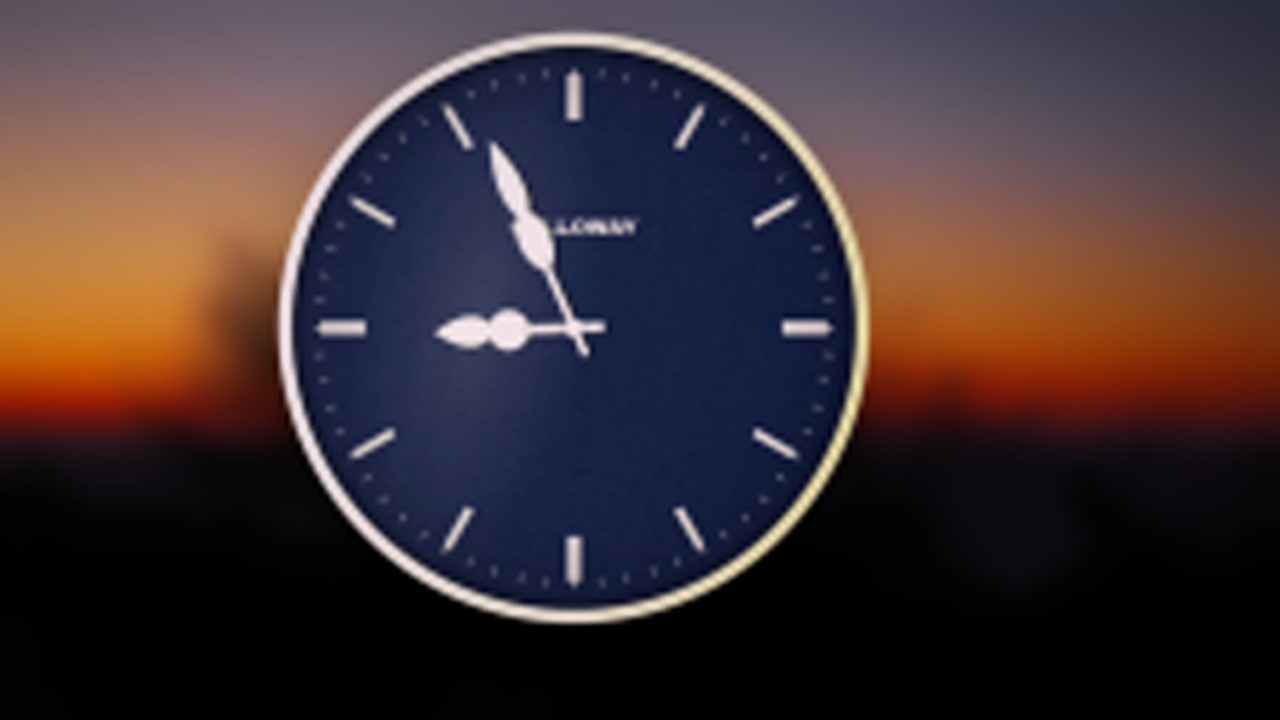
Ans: {"hour": 8, "minute": 56}
